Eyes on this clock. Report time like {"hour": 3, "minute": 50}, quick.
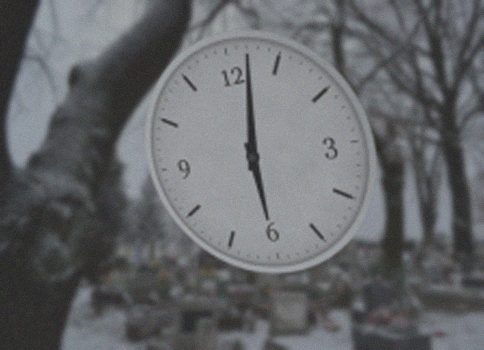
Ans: {"hour": 6, "minute": 2}
